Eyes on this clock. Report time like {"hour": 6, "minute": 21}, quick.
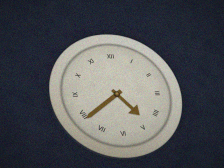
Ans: {"hour": 4, "minute": 39}
